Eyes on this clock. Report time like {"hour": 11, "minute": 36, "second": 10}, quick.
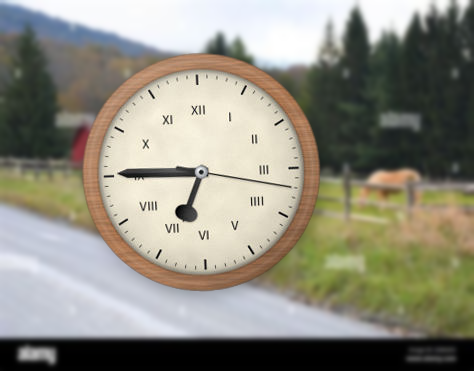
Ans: {"hour": 6, "minute": 45, "second": 17}
